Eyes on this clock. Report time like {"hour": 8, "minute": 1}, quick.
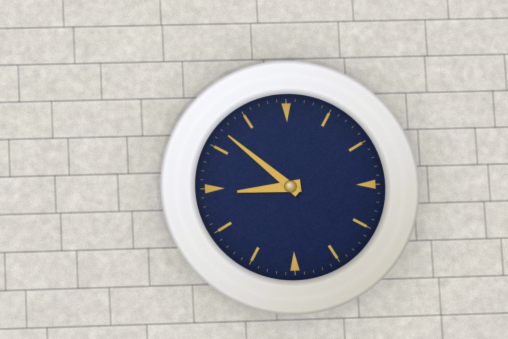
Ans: {"hour": 8, "minute": 52}
